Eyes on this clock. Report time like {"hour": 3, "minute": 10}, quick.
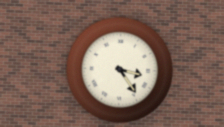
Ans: {"hour": 3, "minute": 24}
